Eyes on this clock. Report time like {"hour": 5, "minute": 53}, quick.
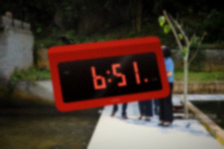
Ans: {"hour": 6, "minute": 51}
